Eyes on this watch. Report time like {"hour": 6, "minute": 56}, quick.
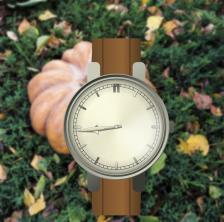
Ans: {"hour": 8, "minute": 44}
